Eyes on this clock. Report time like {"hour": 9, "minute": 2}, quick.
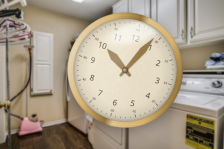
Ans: {"hour": 10, "minute": 4}
